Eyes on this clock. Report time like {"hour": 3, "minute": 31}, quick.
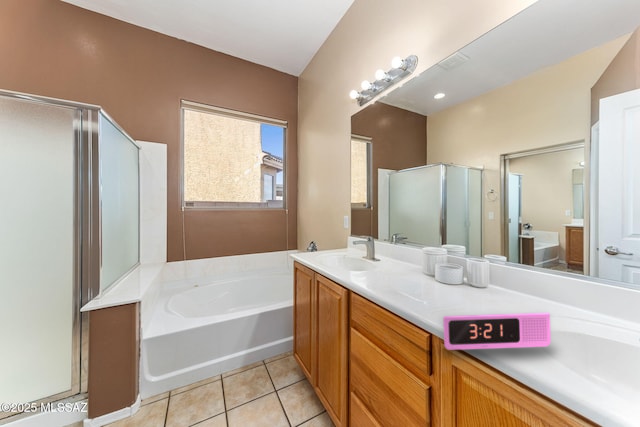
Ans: {"hour": 3, "minute": 21}
